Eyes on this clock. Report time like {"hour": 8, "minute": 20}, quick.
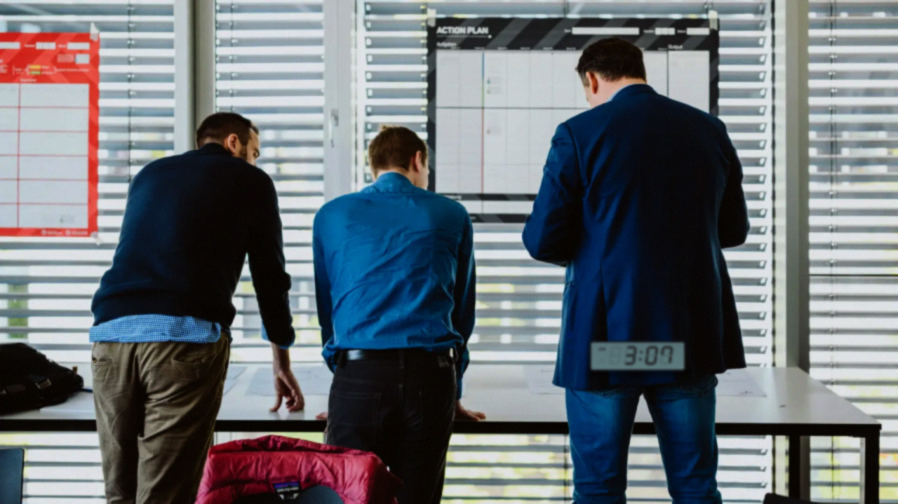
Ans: {"hour": 3, "minute": 7}
